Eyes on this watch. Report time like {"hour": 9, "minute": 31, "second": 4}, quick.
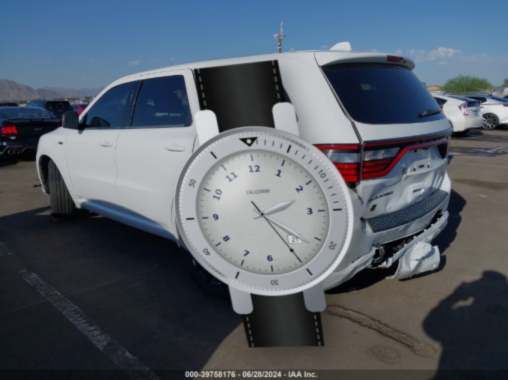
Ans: {"hour": 2, "minute": 21, "second": 25}
